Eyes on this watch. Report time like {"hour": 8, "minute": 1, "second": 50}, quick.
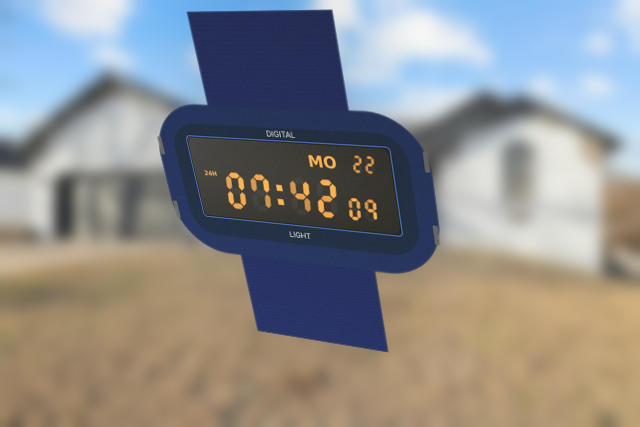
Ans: {"hour": 7, "minute": 42, "second": 9}
